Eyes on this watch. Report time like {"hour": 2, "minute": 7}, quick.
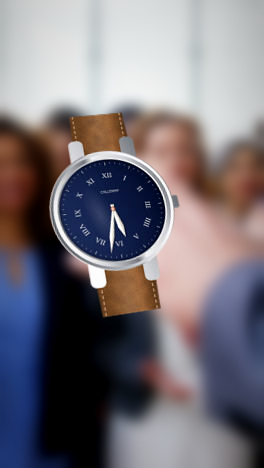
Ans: {"hour": 5, "minute": 32}
